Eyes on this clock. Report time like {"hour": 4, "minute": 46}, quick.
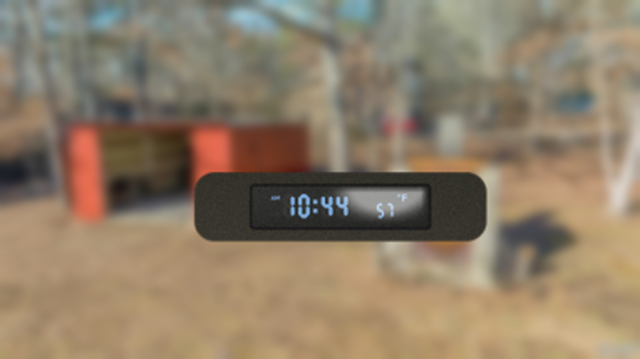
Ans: {"hour": 10, "minute": 44}
